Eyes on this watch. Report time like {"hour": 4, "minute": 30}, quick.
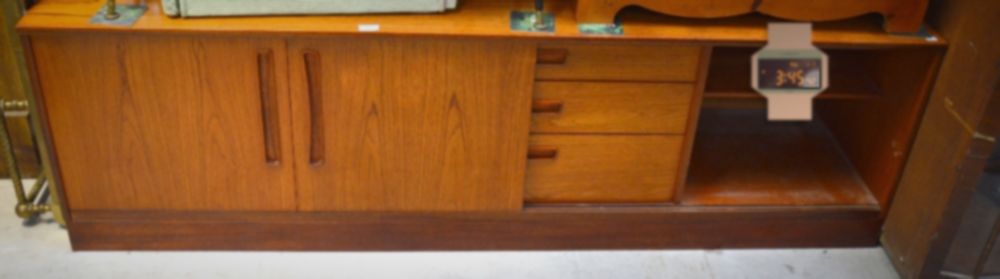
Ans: {"hour": 3, "minute": 45}
